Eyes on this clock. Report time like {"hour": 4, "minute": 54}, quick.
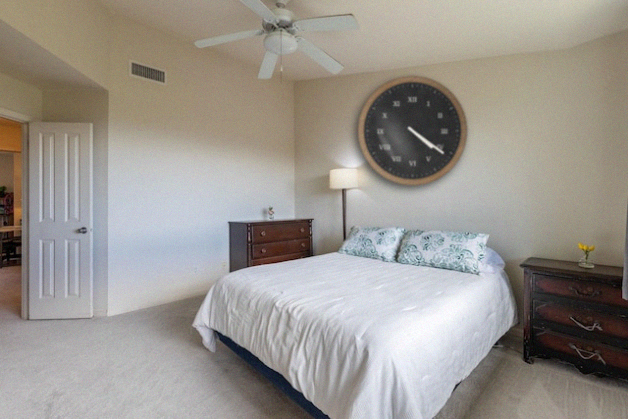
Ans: {"hour": 4, "minute": 21}
